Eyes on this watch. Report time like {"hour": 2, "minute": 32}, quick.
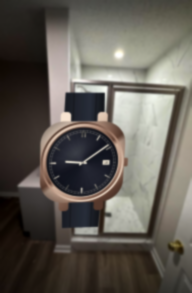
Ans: {"hour": 9, "minute": 9}
